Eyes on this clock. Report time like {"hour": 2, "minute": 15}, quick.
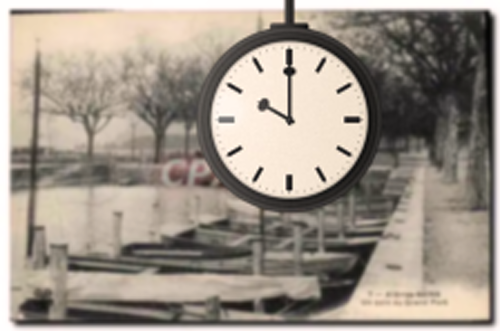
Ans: {"hour": 10, "minute": 0}
